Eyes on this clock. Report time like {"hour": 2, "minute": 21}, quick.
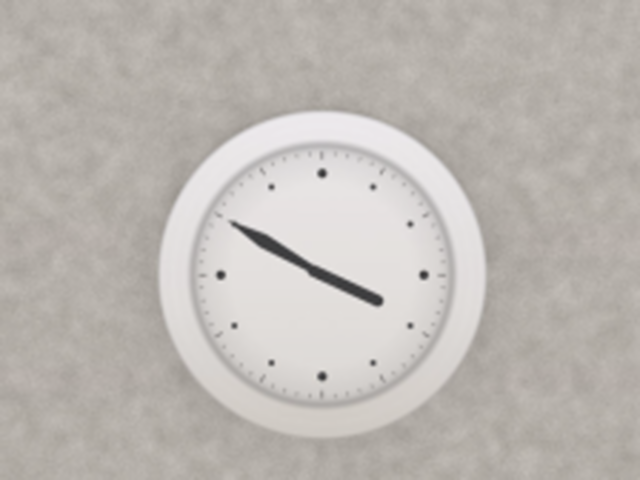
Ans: {"hour": 3, "minute": 50}
